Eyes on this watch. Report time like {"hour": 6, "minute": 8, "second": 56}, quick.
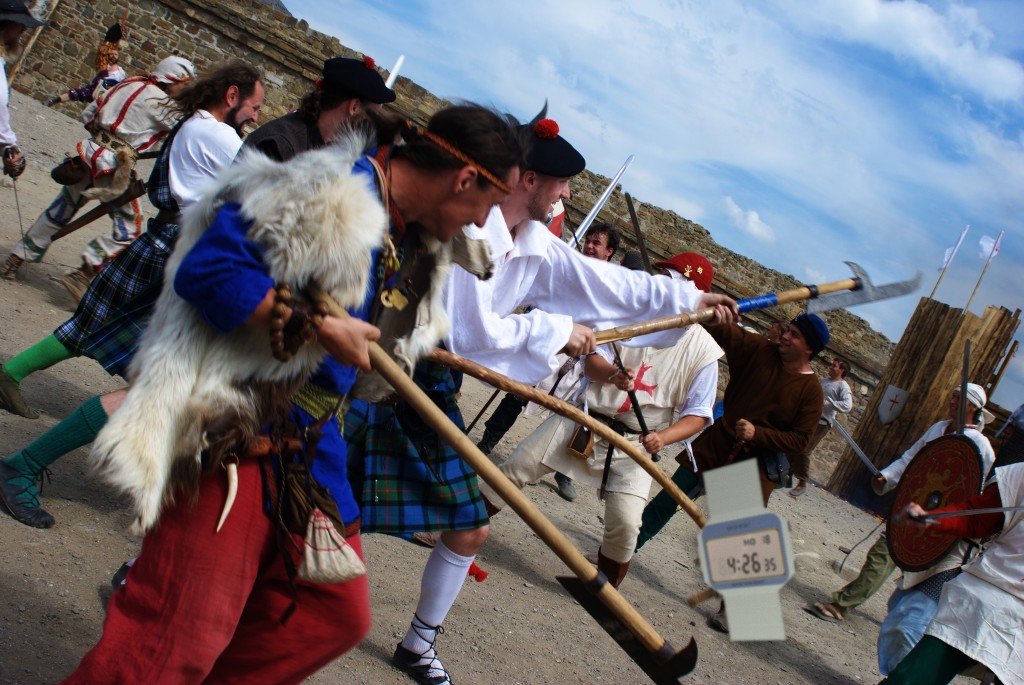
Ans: {"hour": 4, "minute": 26, "second": 35}
